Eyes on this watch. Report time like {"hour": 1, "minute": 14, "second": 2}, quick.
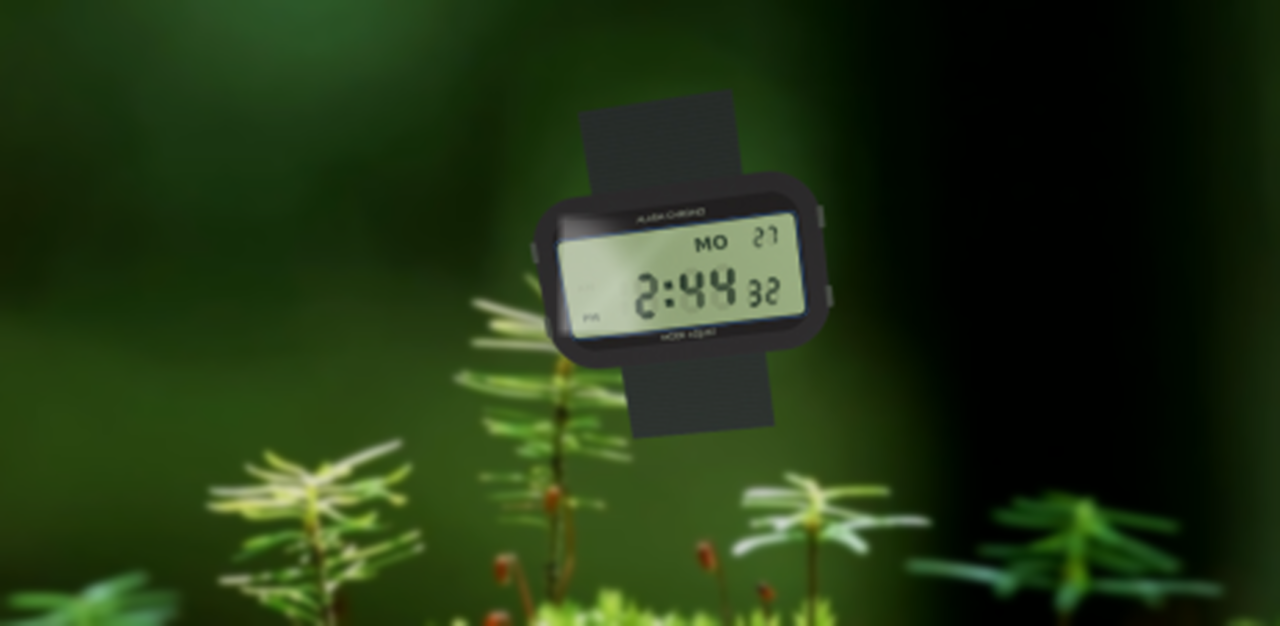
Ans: {"hour": 2, "minute": 44, "second": 32}
